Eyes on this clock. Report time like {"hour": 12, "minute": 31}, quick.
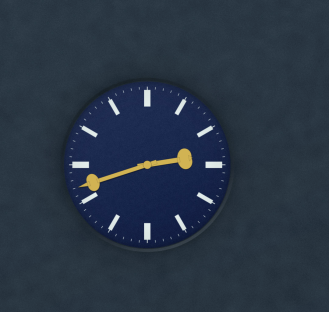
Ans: {"hour": 2, "minute": 42}
